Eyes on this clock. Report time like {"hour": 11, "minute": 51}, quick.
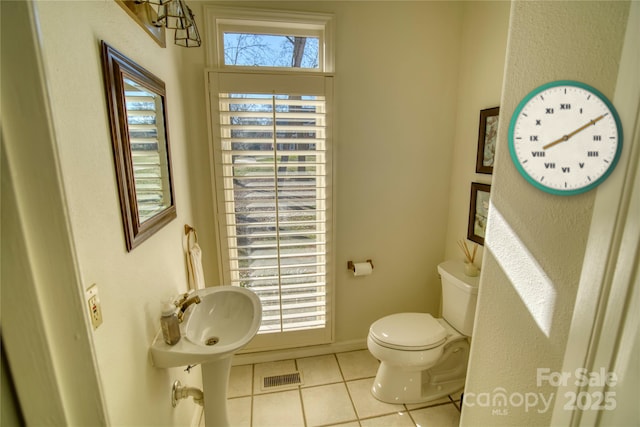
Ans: {"hour": 8, "minute": 10}
